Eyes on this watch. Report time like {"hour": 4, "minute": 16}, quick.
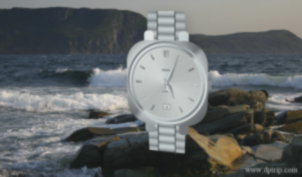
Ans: {"hour": 5, "minute": 4}
